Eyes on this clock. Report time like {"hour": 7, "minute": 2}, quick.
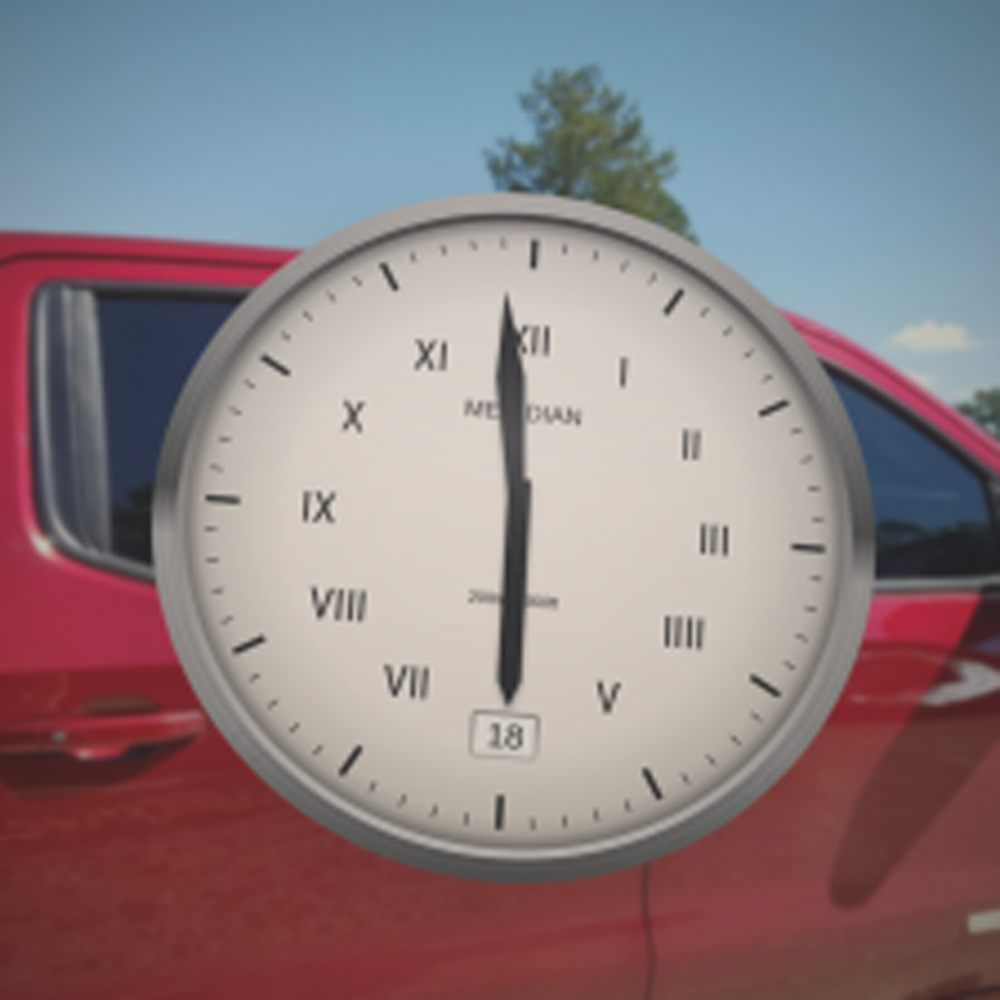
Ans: {"hour": 5, "minute": 59}
